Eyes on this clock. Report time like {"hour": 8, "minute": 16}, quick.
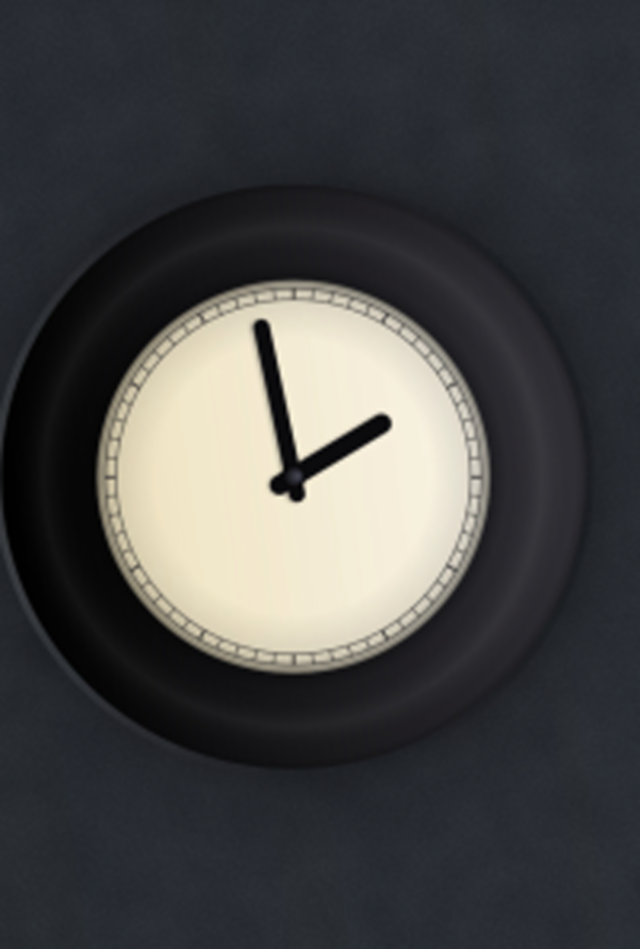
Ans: {"hour": 1, "minute": 58}
